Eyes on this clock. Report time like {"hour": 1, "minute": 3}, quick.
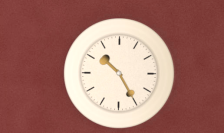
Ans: {"hour": 10, "minute": 25}
